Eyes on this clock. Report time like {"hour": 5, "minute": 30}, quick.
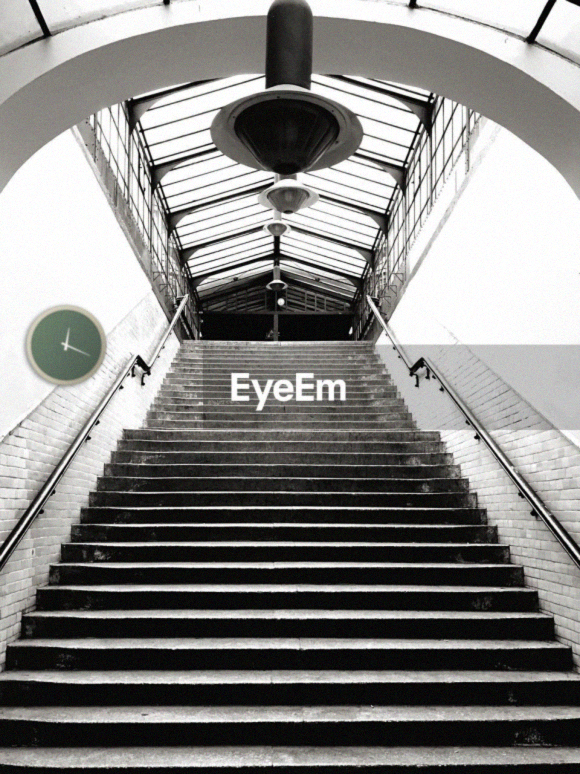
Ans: {"hour": 12, "minute": 19}
